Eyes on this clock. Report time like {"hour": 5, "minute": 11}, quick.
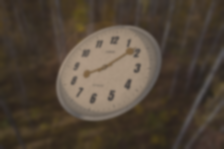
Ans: {"hour": 8, "minute": 8}
